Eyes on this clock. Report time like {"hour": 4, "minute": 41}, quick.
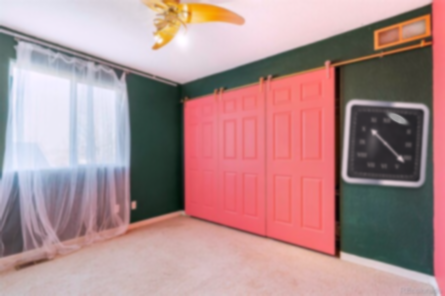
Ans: {"hour": 10, "minute": 22}
